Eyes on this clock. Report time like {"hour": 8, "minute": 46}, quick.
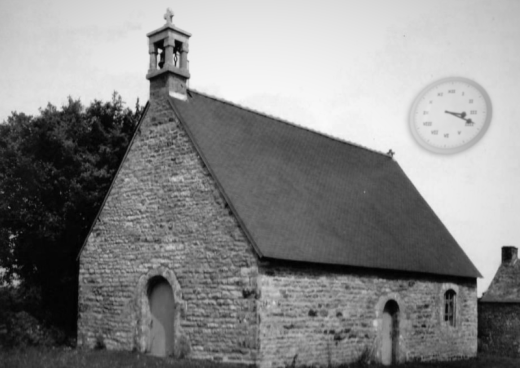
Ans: {"hour": 3, "minute": 19}
